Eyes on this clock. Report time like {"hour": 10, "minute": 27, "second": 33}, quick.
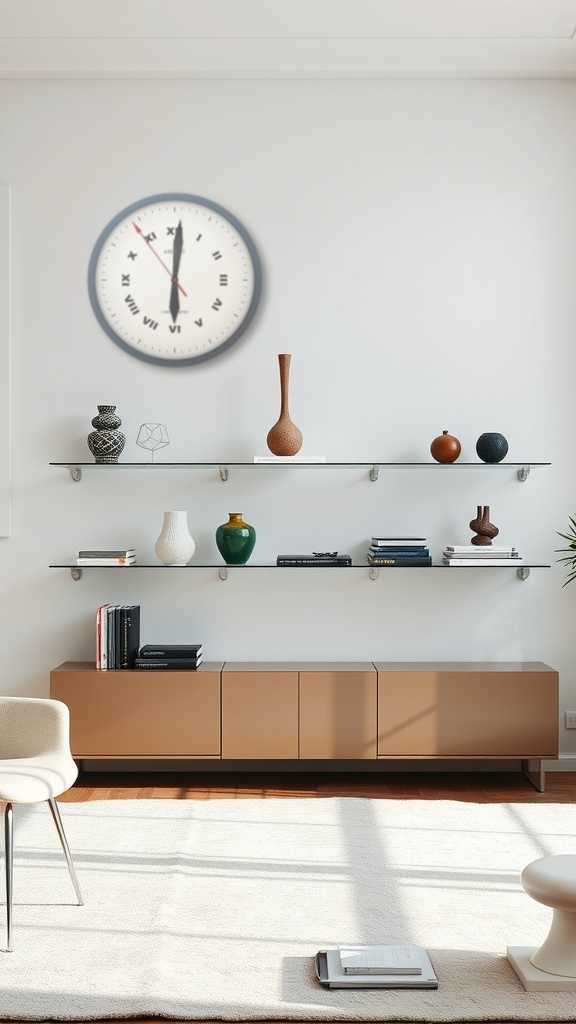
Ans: {"hour": 6, "minute": 0, "second": 54}
